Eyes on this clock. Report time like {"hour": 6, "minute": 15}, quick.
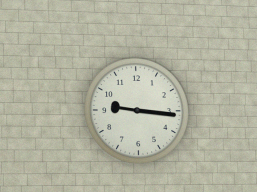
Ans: {"hour": 9, "minute": 16}
